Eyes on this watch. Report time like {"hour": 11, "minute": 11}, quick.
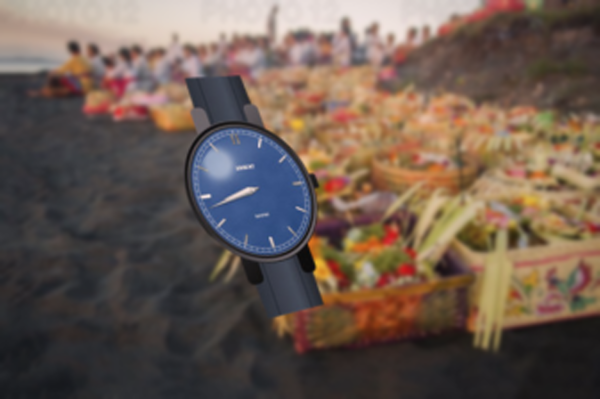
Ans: {"hour": 8, "minute": 43}
